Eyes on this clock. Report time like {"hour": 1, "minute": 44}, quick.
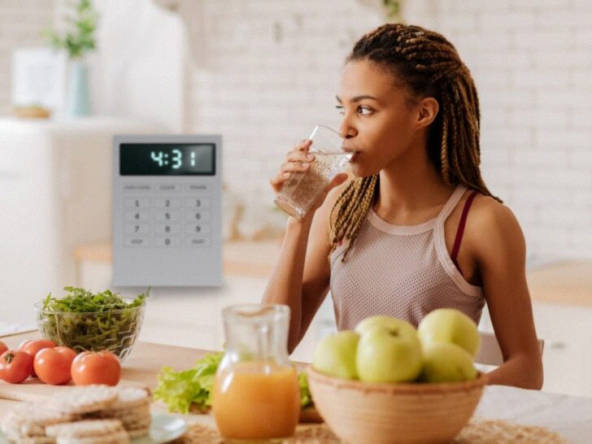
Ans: {"hour": 4, "minute": 31}
